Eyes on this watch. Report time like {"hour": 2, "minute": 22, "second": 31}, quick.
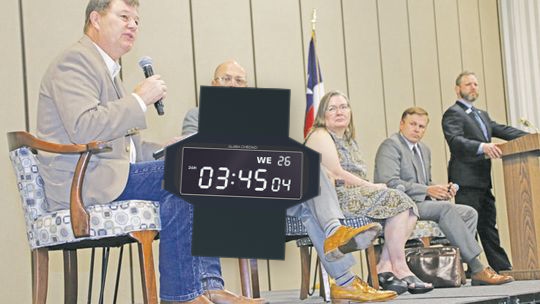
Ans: {"hour": 3, "minute": 45, "second": 4}
